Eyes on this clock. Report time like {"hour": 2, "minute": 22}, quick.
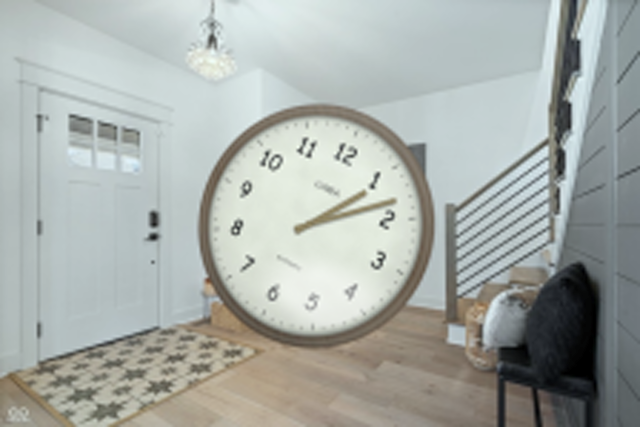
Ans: {"hour": 1, "minute": 8}
